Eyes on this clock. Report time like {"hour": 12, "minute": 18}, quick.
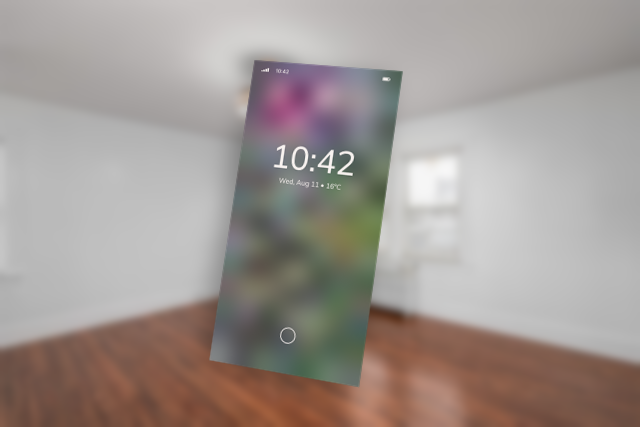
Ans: {"hour": 10, "minute": 42}
